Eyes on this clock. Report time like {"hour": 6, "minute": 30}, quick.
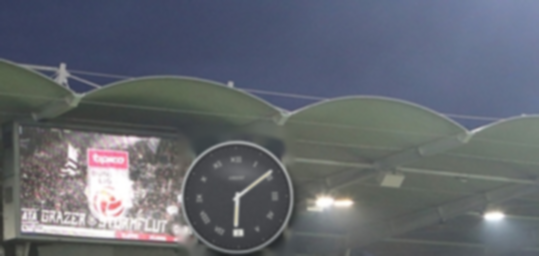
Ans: {"hour": 6, "minute": 9}
